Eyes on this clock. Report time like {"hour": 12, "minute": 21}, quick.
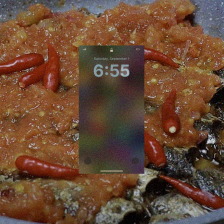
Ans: {"hour": 6, "minute": 55}
